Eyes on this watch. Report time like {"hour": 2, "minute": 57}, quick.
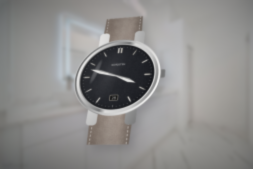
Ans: {"hour": 3, "minute": 48}
